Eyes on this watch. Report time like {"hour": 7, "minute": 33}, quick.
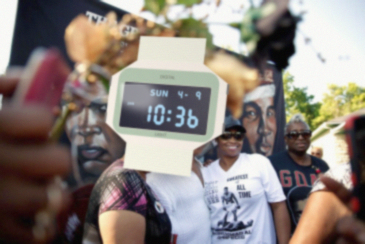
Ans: {"hour": 10, "minute": 36}
